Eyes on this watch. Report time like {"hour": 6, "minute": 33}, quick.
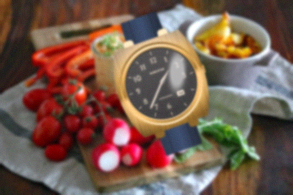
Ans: {"hour": 1, "minute": 37}
